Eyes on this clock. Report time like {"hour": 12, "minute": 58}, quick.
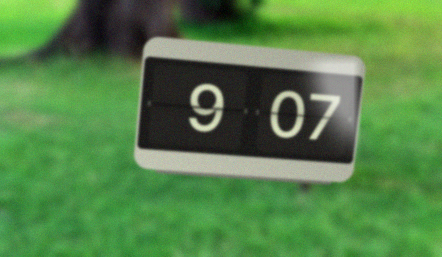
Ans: {"hour": 9, "minute": 7}
